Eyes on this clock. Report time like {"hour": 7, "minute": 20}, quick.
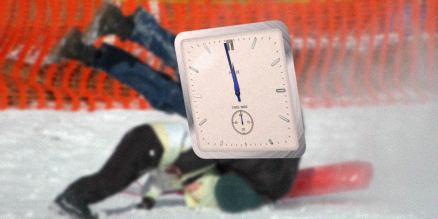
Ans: {"hour": 11, "minute": 59}
